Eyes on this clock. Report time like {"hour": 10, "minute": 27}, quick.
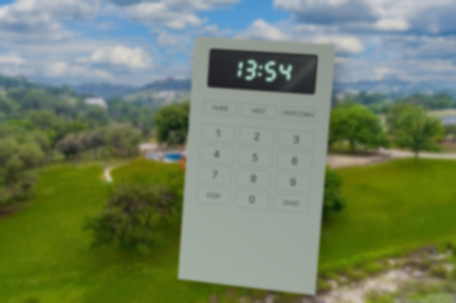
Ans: {"hour": 13, "minute": 54}
